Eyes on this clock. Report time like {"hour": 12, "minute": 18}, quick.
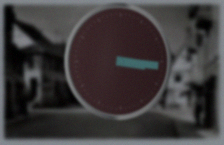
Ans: {"hour": 3, "minute": 16}
